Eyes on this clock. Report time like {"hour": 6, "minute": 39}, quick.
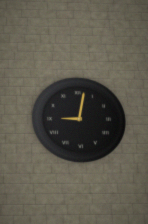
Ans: {"hour": 9, "minute": 2}
